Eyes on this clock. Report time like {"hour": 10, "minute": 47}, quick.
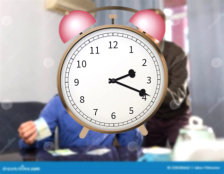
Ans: {"hour": 2, "minute": 19}
